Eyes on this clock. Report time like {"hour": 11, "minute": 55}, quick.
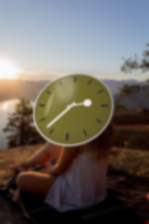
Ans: {"hour": 2, "minute": 37}
